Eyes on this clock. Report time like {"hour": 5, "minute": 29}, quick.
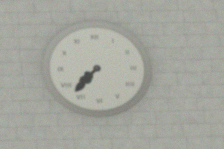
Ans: {"hour": 7, "minute": 37}
